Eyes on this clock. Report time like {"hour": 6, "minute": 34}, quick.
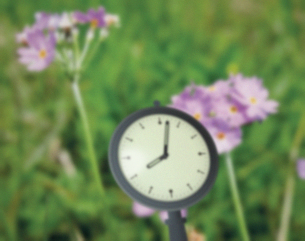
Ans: {"hour": 8, "minute": 2}
